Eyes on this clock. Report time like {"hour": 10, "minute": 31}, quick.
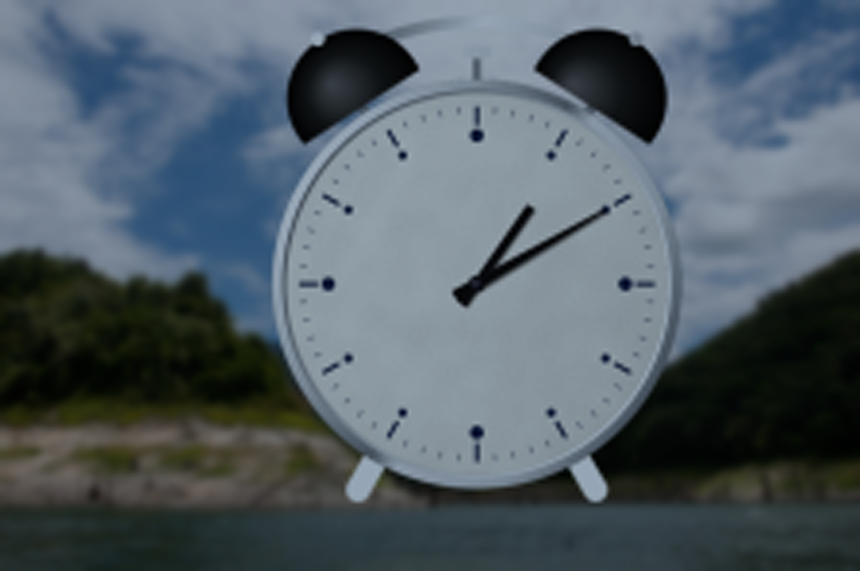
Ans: {"hour": 1, "minute": 10}
